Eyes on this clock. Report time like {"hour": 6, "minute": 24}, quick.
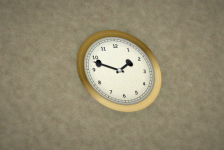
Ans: {"hour": 1, "minute": 48}
